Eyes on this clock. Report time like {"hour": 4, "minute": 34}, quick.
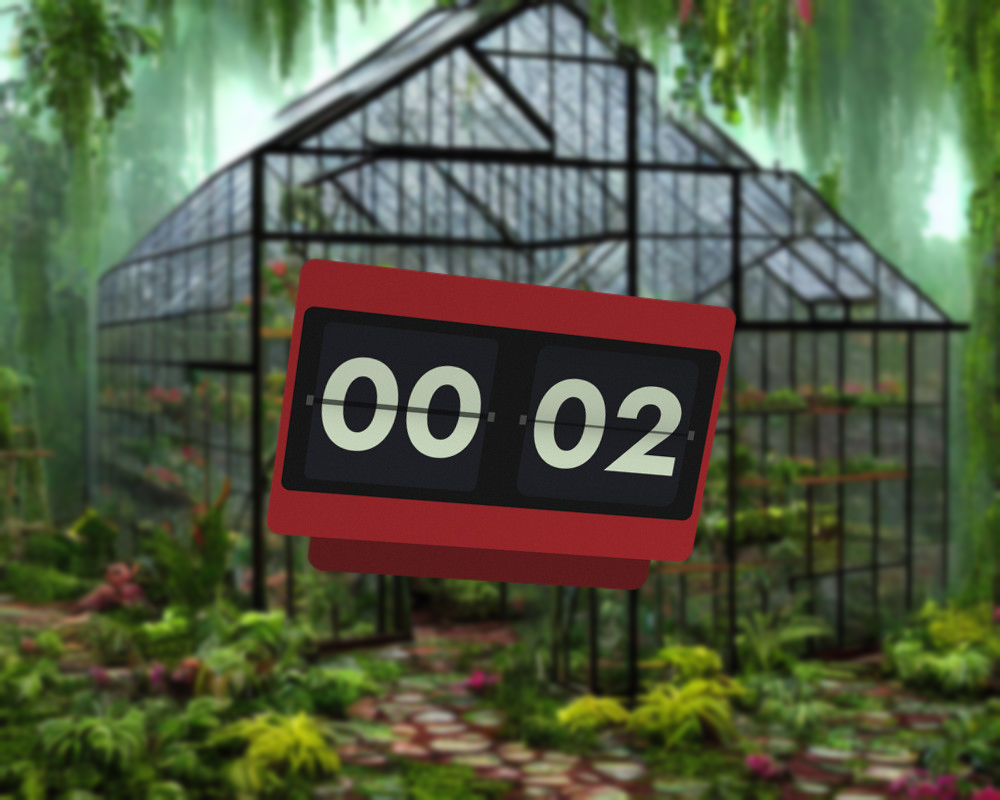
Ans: {"hour": 0, "minute": 2}
